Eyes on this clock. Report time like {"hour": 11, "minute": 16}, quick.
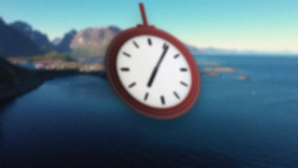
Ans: {"hour": 7, "minute": 6}
